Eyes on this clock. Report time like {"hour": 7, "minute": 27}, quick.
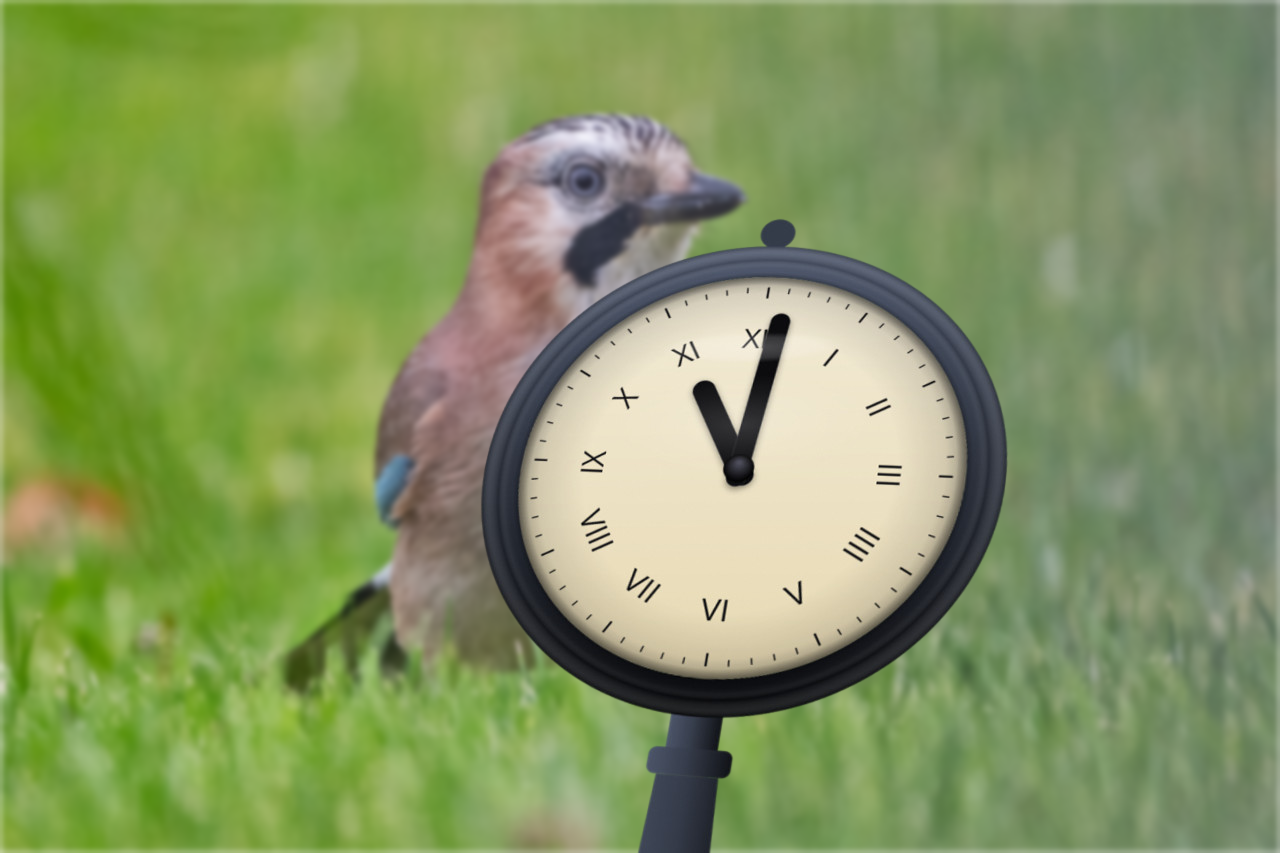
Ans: {"hour": 11, "minute": 1}
